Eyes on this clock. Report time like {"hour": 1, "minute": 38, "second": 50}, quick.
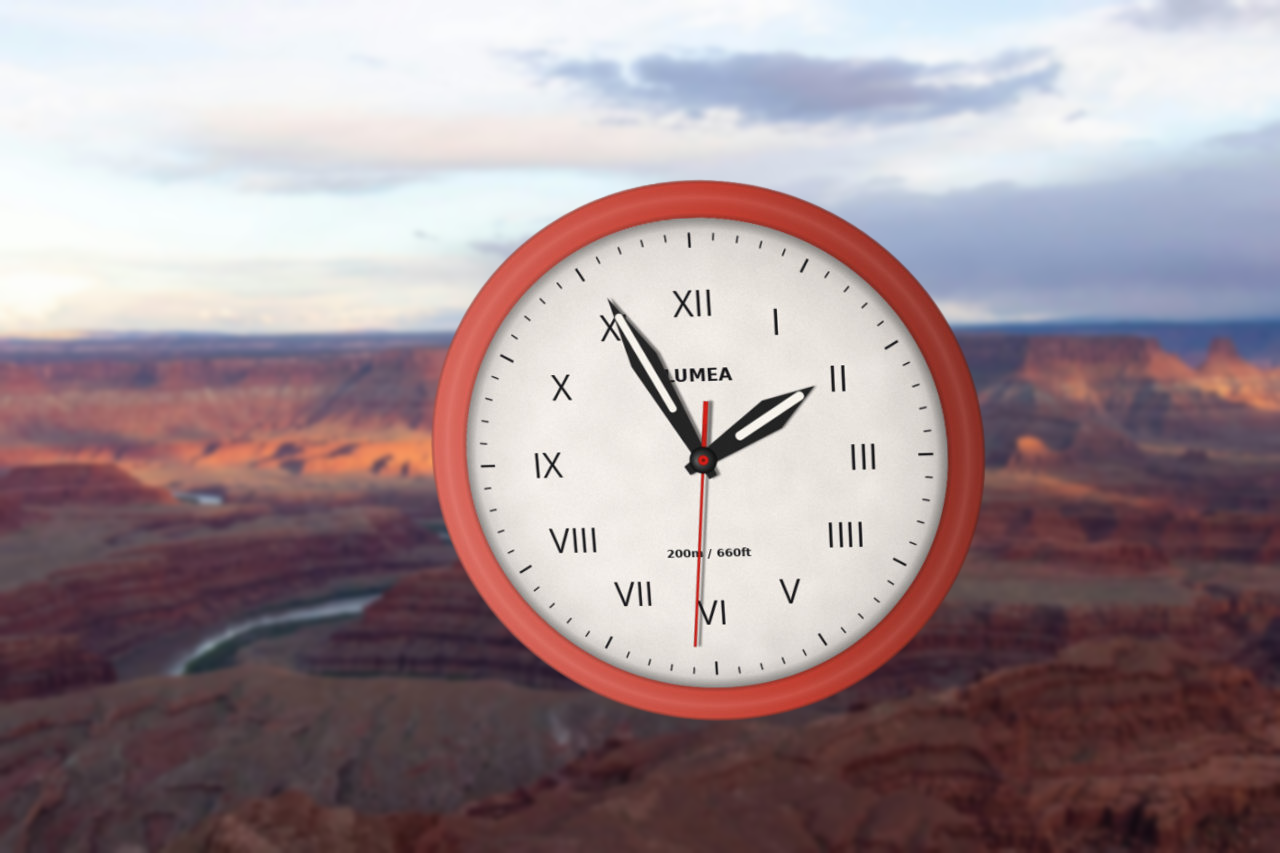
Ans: {"hour": 1, "minute": 55, "second": 31}
